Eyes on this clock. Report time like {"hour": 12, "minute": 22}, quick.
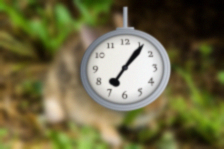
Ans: {"hour": 7, "minute": 6}
